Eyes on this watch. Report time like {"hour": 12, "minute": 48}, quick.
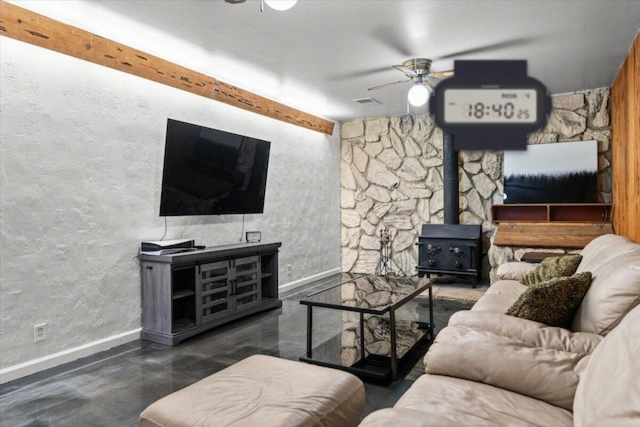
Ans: {"hour": 18, "minute": 40}
